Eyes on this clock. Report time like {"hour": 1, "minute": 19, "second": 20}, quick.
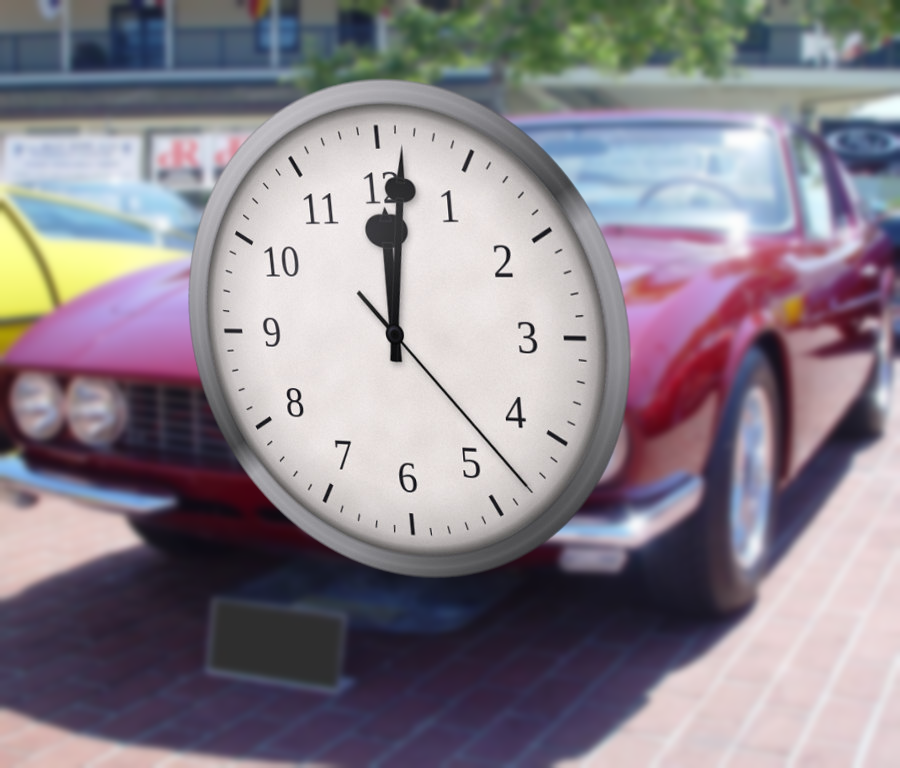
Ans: {"hour": 12, "minute": 1, "second": 23}
